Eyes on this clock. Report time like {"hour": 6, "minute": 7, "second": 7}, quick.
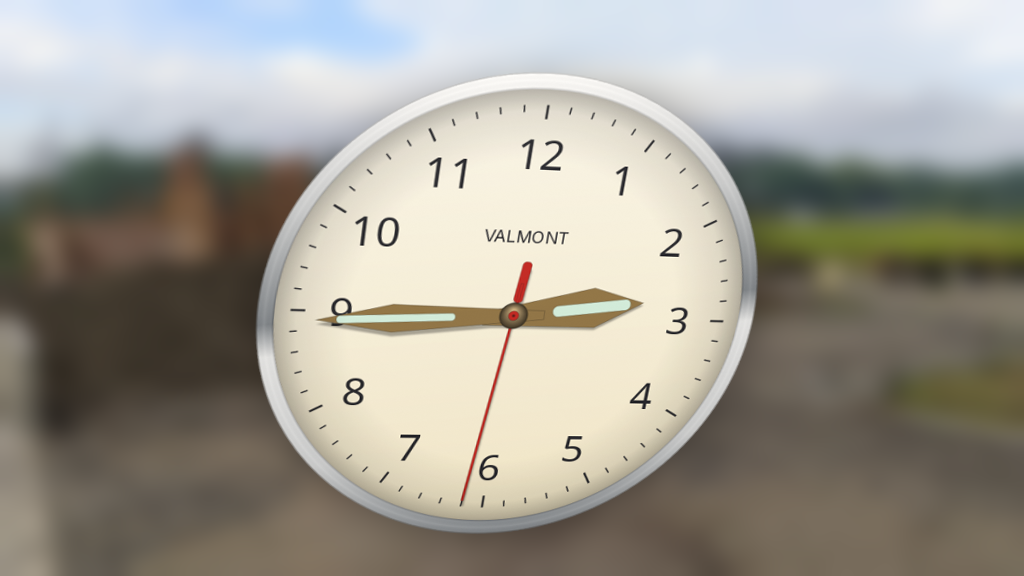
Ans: {"hour": 2, "minute": 44, "second": 31}
